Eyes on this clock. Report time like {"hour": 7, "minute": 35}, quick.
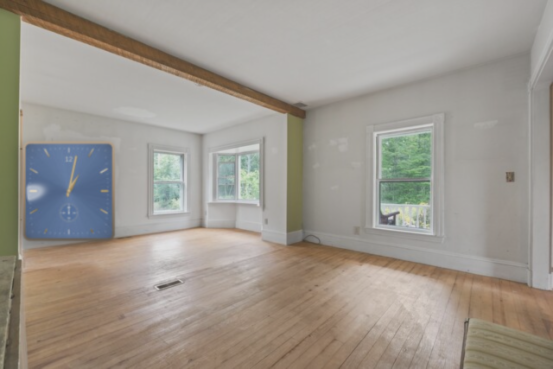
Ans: {"hour": 1, "minute": 2}
